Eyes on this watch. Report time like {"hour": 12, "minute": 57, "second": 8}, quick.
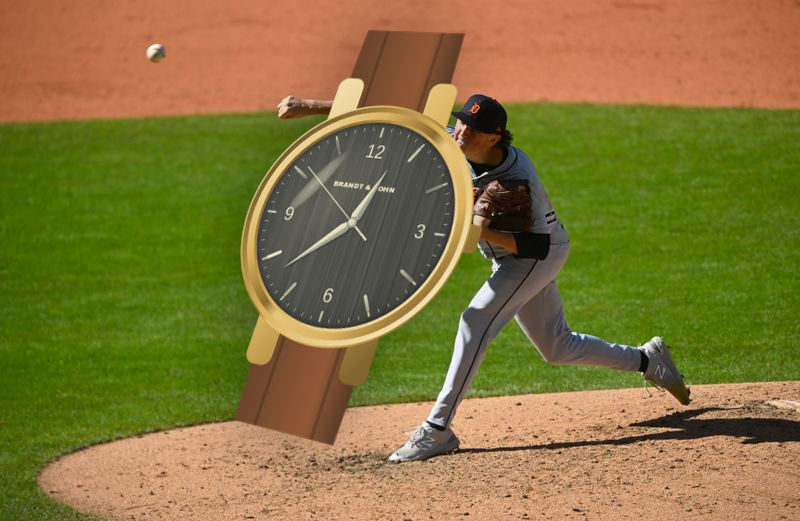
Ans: {"hour": 12, "minute": 37, "second": 51}
